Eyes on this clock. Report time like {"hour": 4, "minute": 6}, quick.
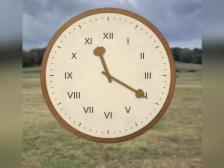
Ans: {"hour": 11, "minute": 20}
